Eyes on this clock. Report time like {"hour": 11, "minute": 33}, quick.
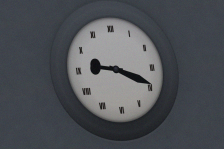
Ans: {"hour": 9, "minute": 19}
